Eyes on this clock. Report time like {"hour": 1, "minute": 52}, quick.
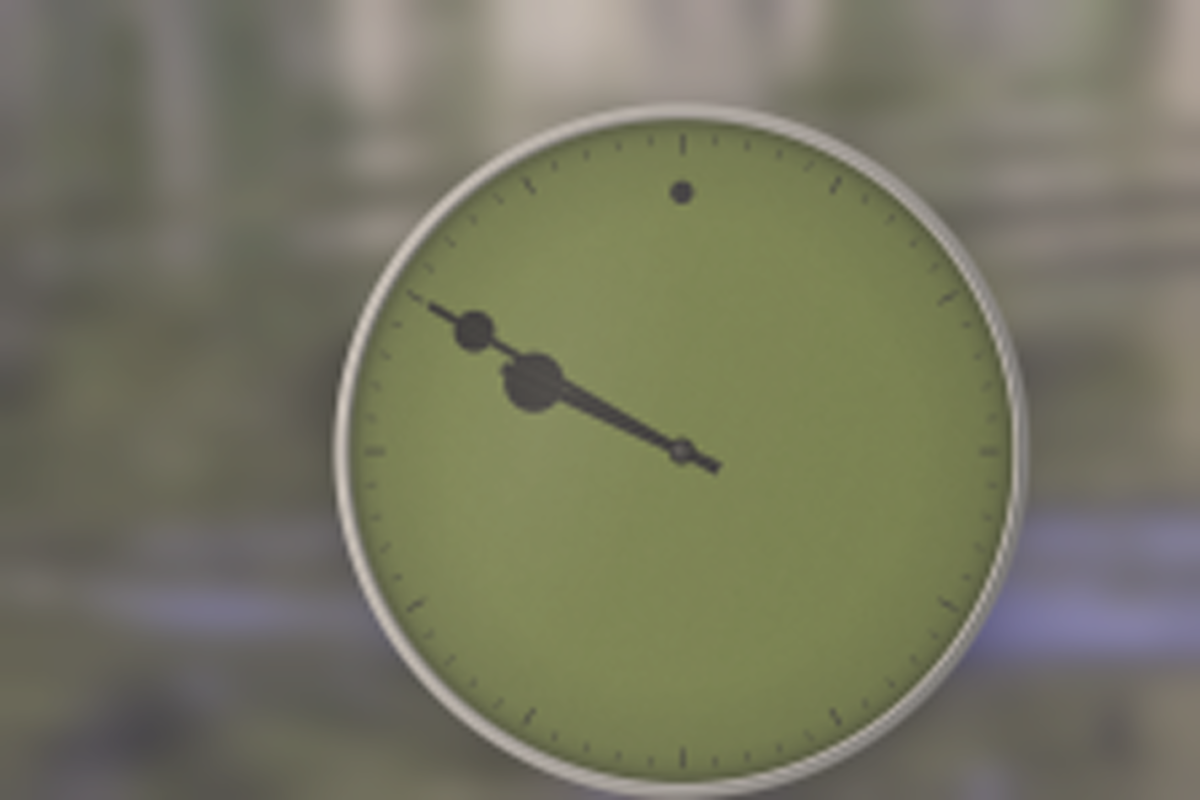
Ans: {"hour": 9, "minute": 50}
